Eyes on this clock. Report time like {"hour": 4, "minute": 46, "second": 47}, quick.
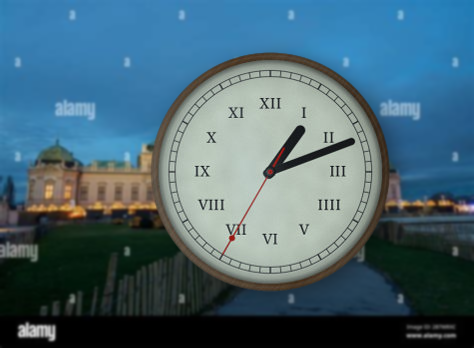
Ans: {"hour": 1, "minute": 11, "second": 35}
